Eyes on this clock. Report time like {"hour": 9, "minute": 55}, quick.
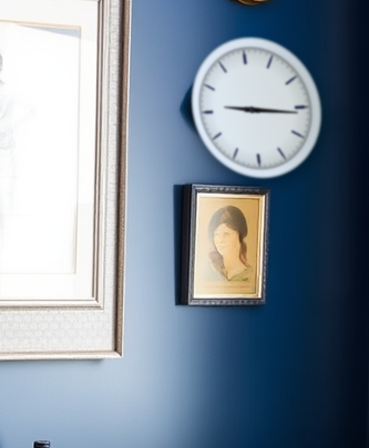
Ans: {"hour": 9, "minute": 16}
